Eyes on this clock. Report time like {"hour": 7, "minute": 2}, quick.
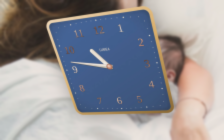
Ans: {"hour": 10, "minute": 47}
